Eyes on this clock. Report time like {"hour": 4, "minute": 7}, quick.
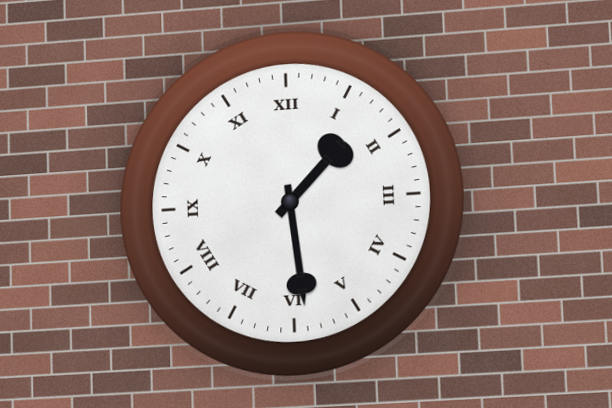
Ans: {"hour": 1, "minute": 29}
